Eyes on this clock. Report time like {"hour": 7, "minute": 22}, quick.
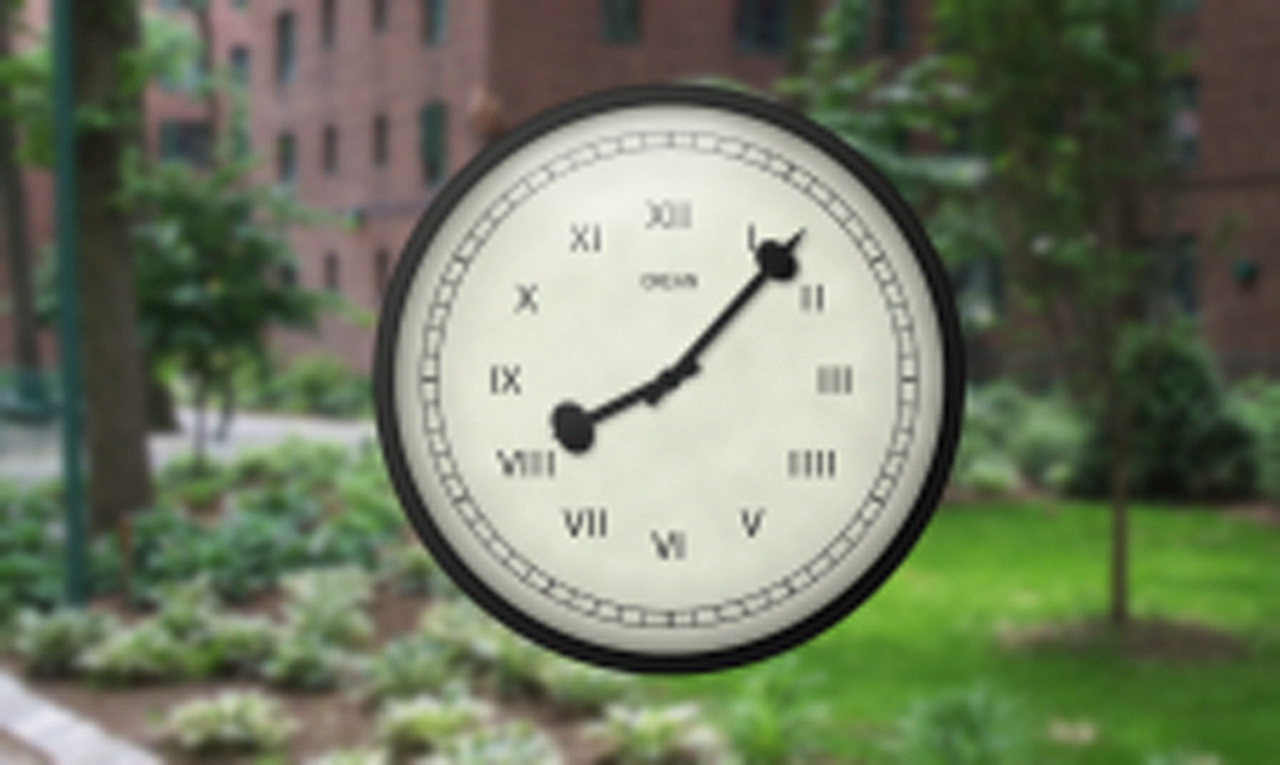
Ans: {"hour": 8, "minute": 7}
